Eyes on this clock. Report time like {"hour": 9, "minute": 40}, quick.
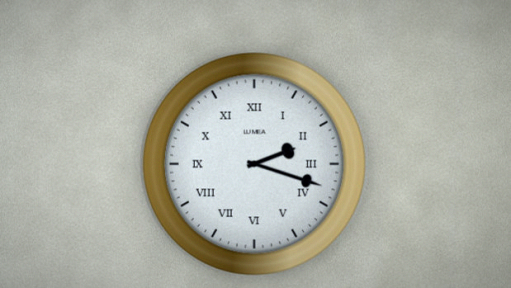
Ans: {"hour": 2, "minute": 18}
